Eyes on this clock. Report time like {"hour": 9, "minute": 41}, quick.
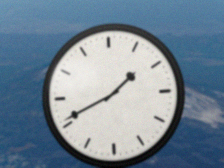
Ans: {"hour": 1, "minute": 41}
